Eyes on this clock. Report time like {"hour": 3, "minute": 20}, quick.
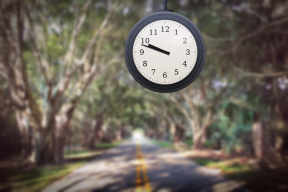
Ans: {"hour": 9, "minute": 48}
